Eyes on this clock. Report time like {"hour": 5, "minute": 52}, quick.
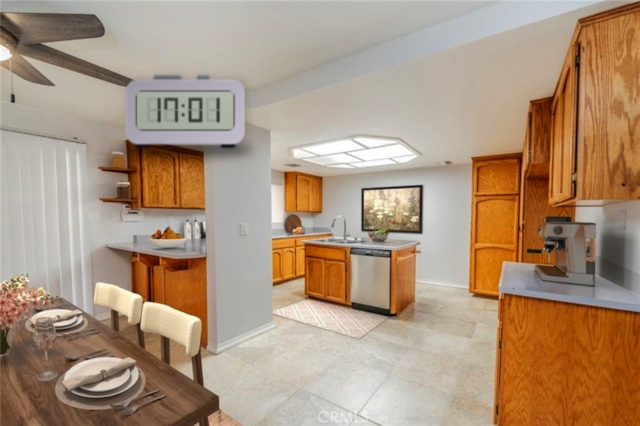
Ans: {"hour": 17, "minute": 1}
